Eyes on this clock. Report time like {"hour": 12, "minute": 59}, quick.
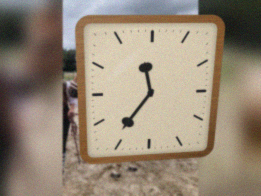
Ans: {"hour": 11, "minute": 36}
